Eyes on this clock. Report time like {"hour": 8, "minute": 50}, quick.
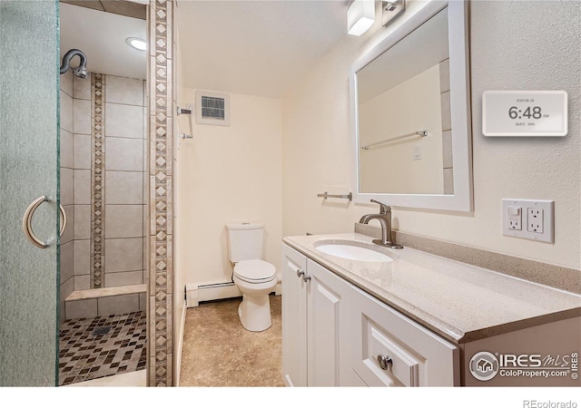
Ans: {"hour": 6, "minute": 48}
